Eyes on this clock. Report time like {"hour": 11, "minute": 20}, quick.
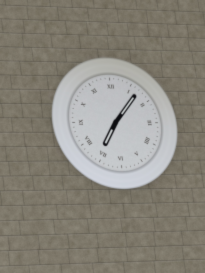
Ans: {"hour": 7, "minute": 7}
